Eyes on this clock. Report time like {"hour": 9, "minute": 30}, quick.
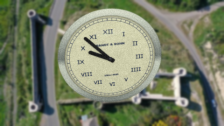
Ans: {"hour": 9, "minute": 53}
